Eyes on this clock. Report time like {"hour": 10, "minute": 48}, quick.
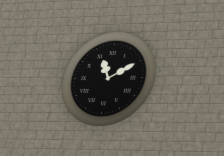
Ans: {"hour": 11, "minute": 10}
